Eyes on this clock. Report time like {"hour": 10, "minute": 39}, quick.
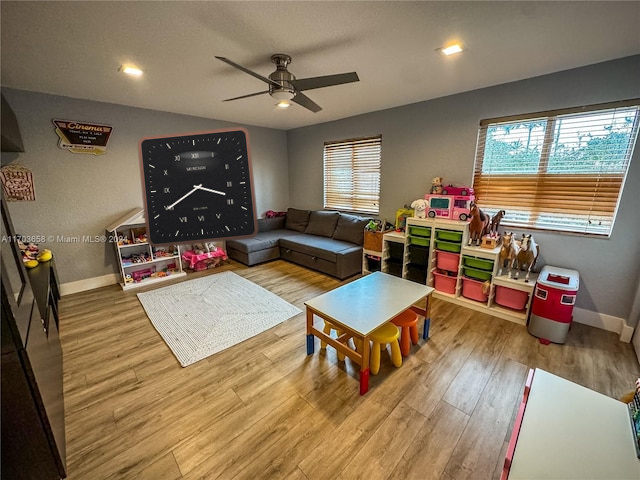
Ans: {"hour": 3, "minute": 40}
